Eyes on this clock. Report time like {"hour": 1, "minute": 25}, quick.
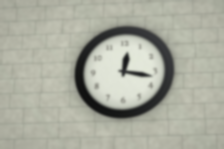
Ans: {"hour": 12, "minute": 17}
